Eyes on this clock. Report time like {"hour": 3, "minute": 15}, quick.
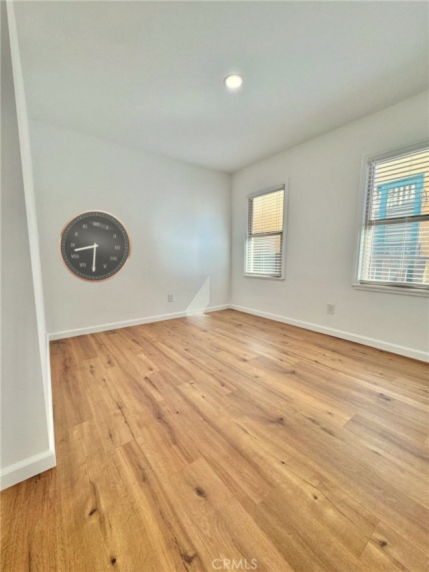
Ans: {"hour": 8, "minute": 30}
